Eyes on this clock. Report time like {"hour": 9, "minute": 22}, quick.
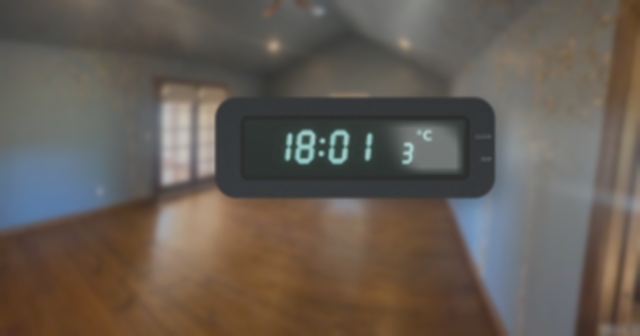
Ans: {"hour": 18, "minute": 1}
